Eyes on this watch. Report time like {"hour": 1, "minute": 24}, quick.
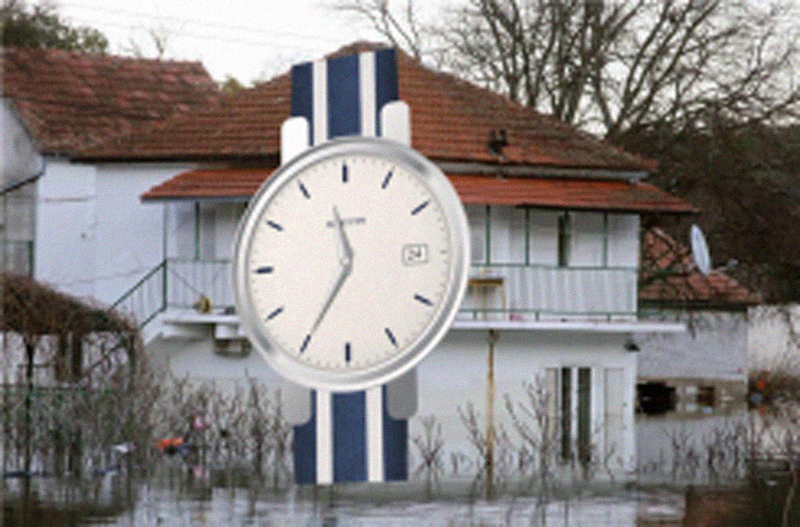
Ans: {"hour": 11, "minute": 35}
